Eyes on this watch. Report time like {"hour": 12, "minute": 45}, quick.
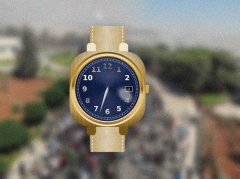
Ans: {"hour": 6, "minute": 33}
